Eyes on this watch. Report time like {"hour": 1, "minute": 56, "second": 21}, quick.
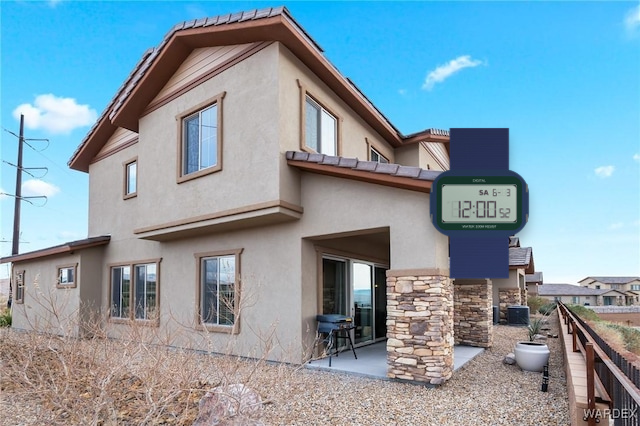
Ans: {"hour": 12, "minute": 0, "second": 52}
